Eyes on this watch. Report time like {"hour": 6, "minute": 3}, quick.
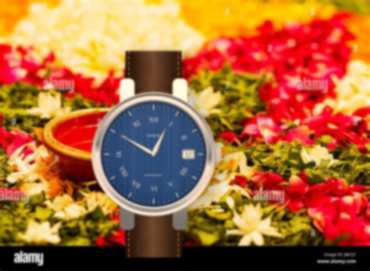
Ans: {"hour": 12, "minute": 50}
